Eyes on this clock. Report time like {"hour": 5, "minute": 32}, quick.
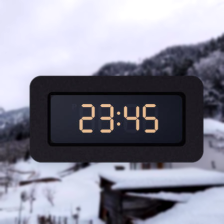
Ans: {"hour": 23, "minute": 45}
